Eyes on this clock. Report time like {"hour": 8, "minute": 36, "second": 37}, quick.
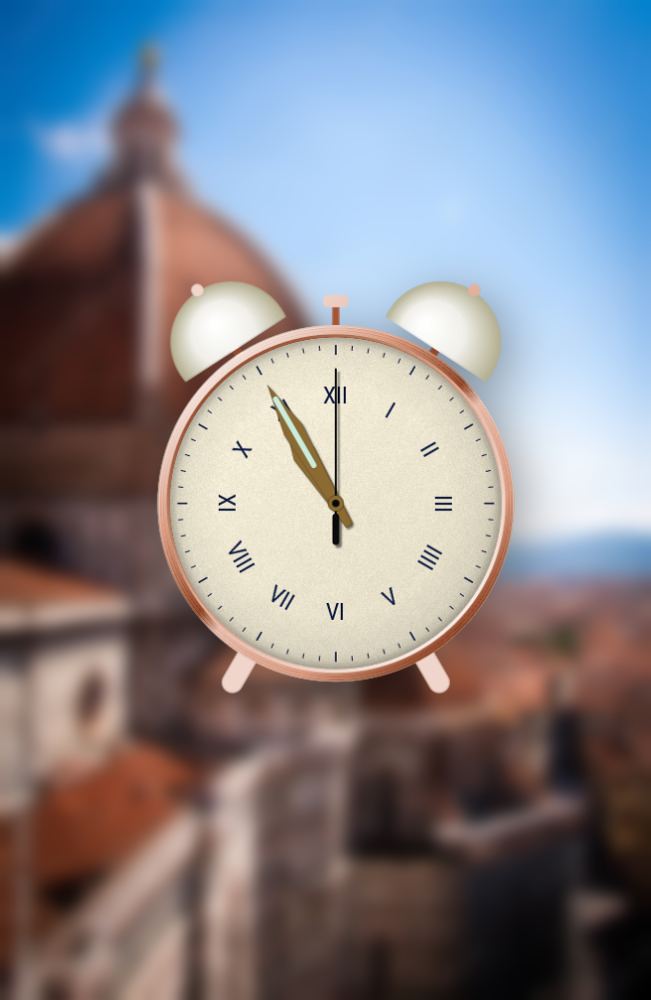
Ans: {"hour": 10, "minute": 55, "second": 0}
